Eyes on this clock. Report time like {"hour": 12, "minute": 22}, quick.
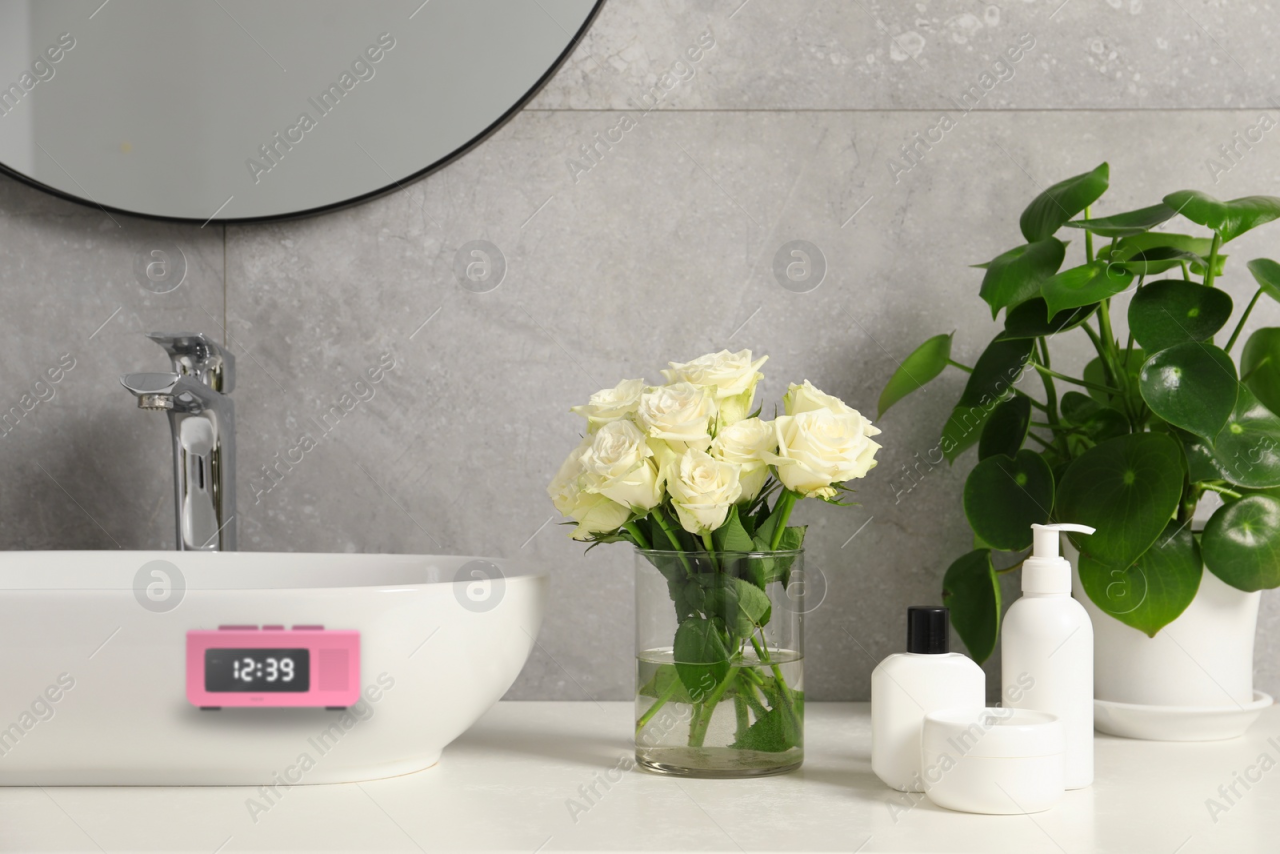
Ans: {"hour": 12, "minute": 39}
